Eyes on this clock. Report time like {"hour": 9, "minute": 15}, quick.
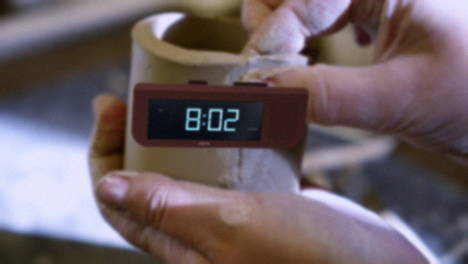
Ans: {"hour": 8, "minute": 2}
